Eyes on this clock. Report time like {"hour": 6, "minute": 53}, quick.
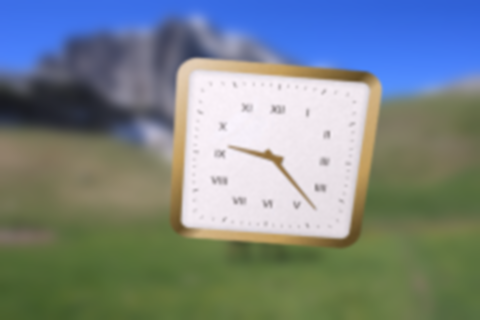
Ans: {"hour": 9, "minute": 23}
